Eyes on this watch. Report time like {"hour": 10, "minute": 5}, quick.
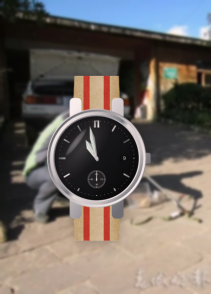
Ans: {"hour": 10, "minute": 58}
